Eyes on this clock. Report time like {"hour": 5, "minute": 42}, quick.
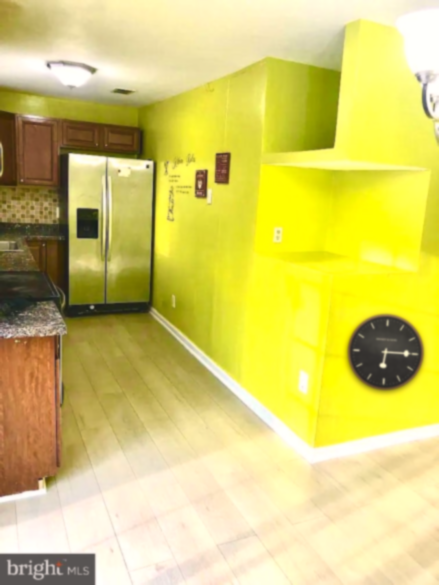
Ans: {"hour": 6, "minute": 15}
